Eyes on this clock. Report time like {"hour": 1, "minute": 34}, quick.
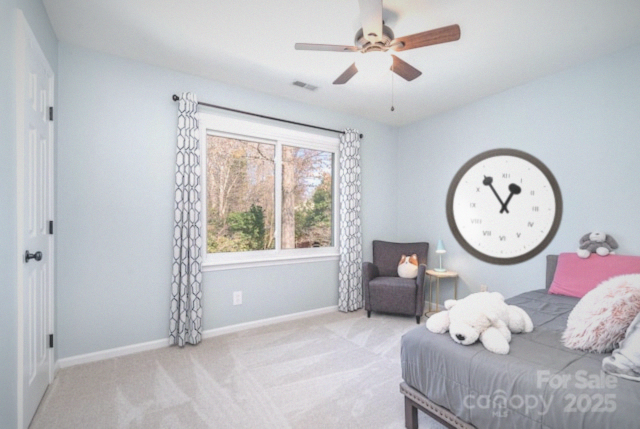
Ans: {"hour": 12, "minute": 54}
